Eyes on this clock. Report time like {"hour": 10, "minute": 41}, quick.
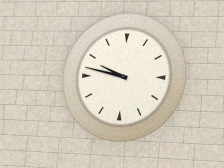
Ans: {"hour": 9, "minute": 47}
